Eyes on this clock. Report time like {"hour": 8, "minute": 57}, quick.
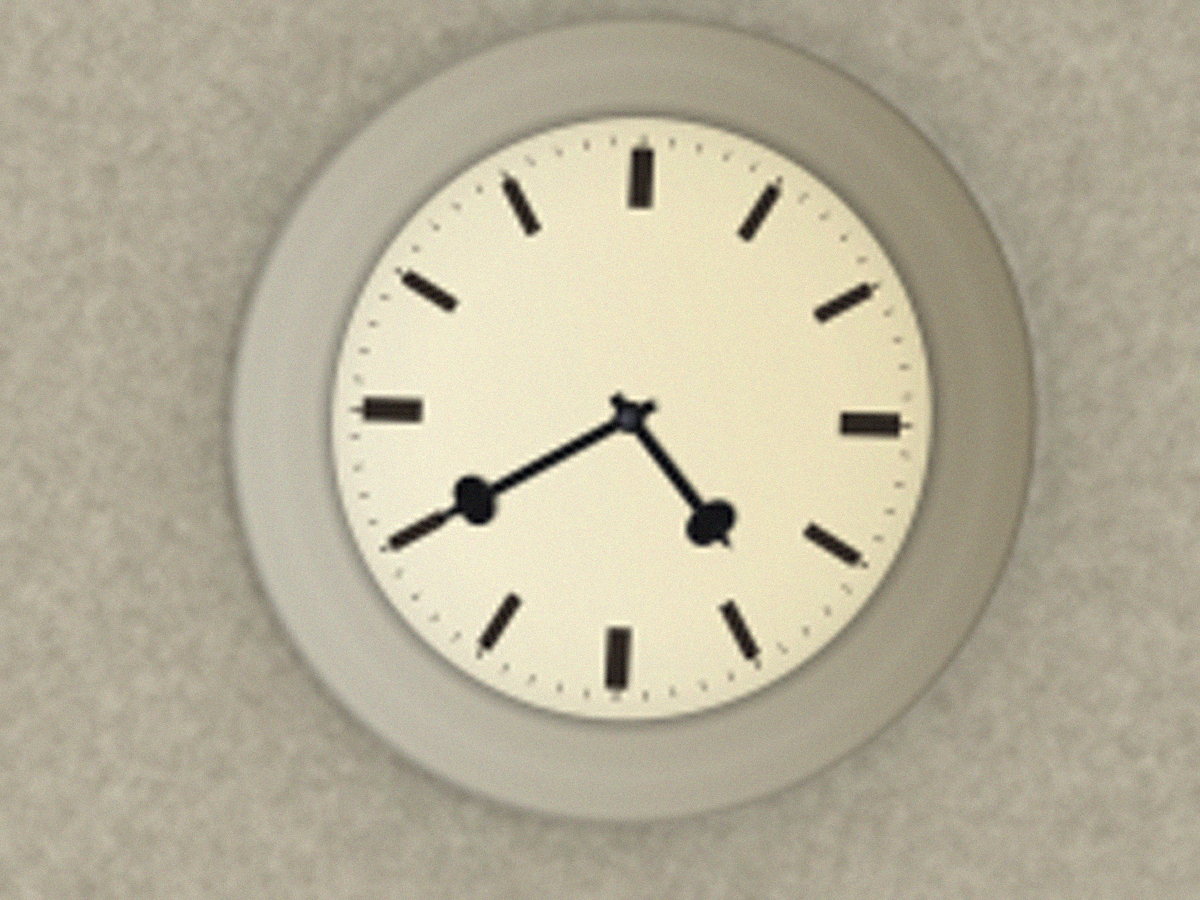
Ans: {"hour": 4, "minute": 40}
